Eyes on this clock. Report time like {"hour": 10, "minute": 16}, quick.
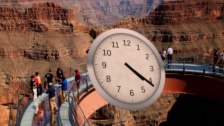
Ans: {"hour": 4, "minute": 21}
